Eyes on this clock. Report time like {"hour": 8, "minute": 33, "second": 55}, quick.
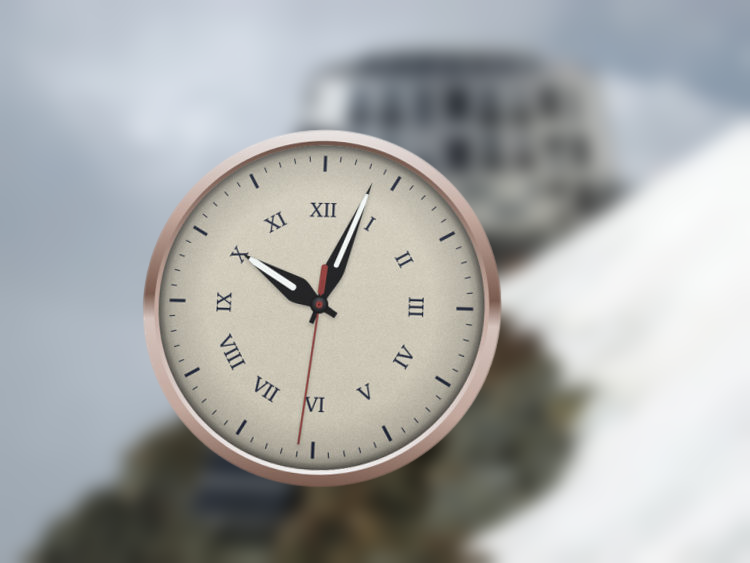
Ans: {"hour": 10, "minute": 3, "second": 31}
